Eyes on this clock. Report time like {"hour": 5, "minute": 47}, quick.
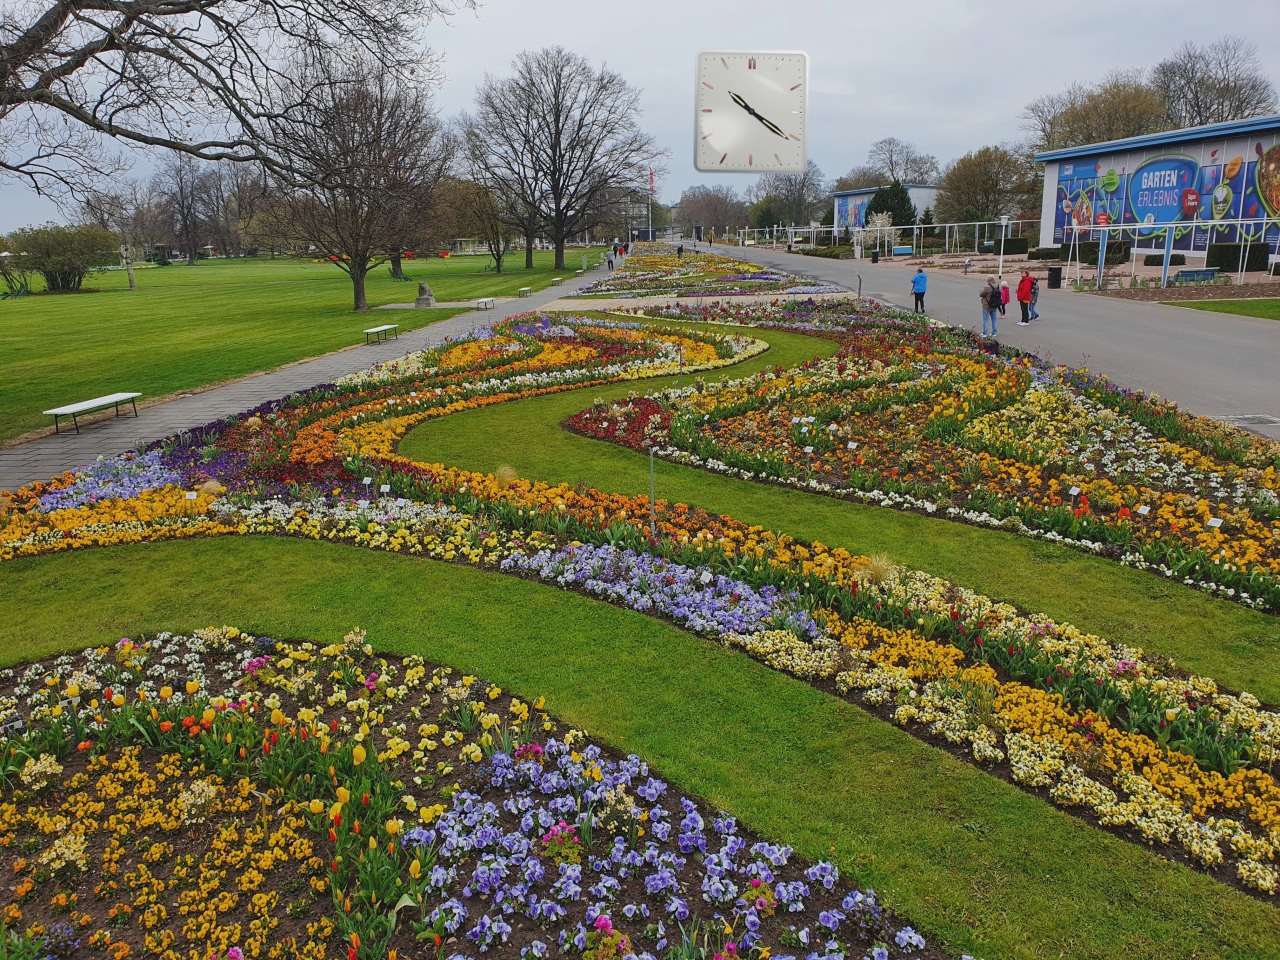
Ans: {"hour": 10, "minute": 21}
